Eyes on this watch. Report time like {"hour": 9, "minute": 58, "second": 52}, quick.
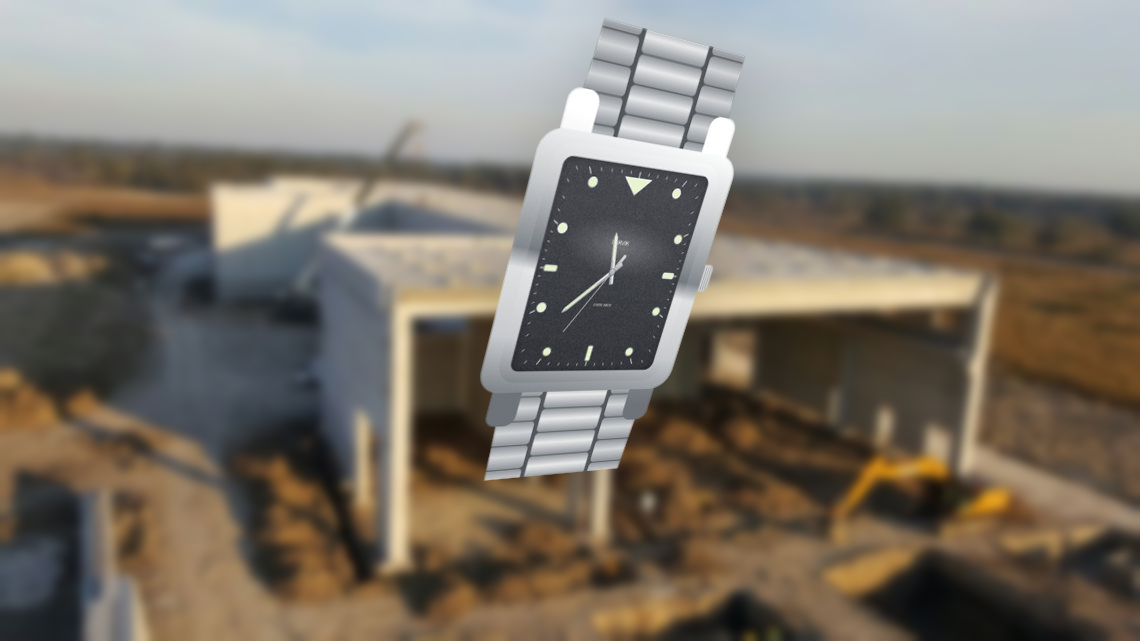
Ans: {"hour": 11, "minute": 37, "second": 35}
